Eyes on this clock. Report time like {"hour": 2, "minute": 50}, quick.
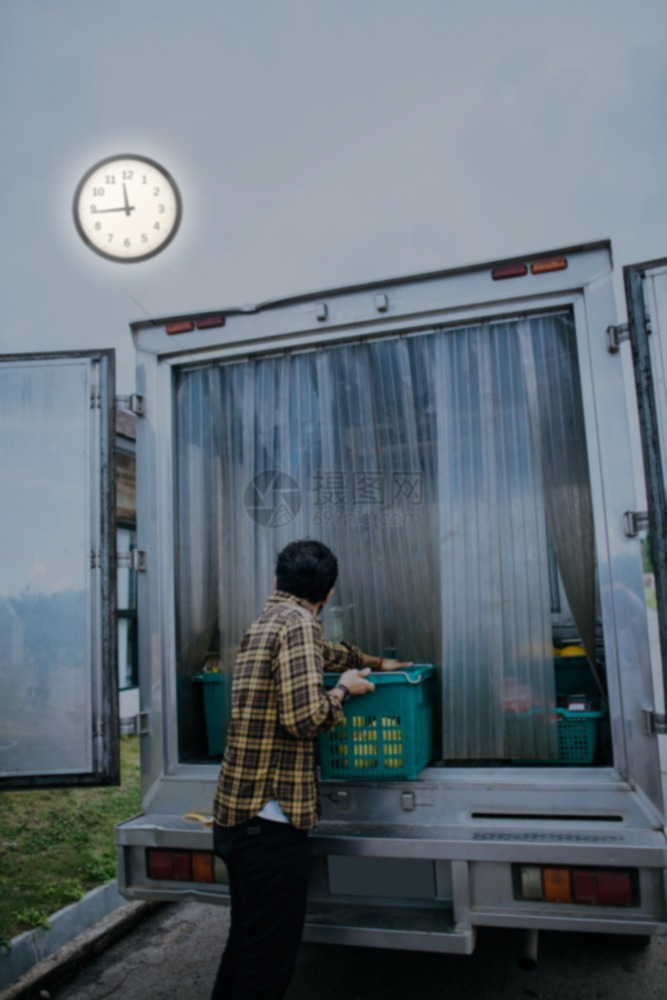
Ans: {"hour": 11, "minute": 44}
